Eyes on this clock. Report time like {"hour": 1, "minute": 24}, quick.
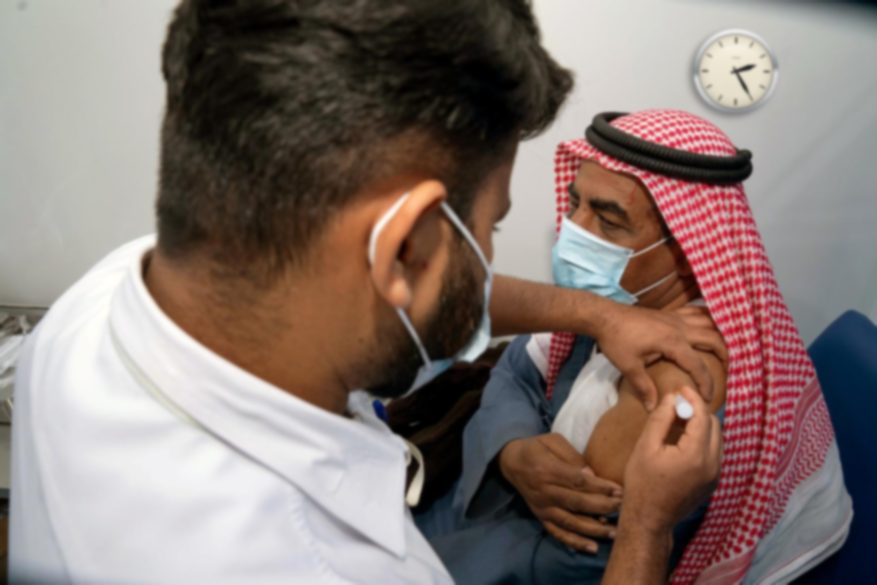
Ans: {"hour": 2, "minute": 25}
